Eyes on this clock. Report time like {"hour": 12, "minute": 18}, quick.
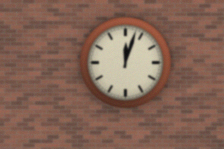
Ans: {"hour": 12, "minute": 3}
